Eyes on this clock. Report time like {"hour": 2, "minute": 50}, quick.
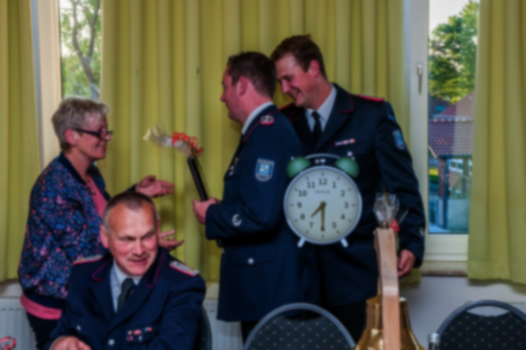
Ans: {"hour": 7, "minute": 30}
